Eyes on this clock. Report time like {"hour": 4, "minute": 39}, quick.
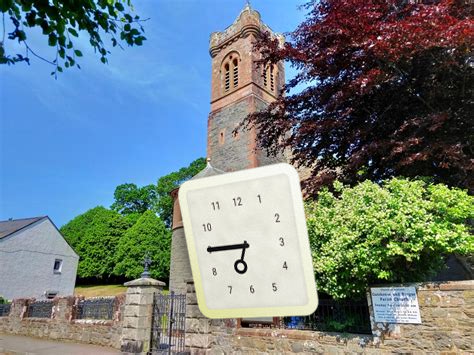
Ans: {"hour": 6, "minute": 45}
